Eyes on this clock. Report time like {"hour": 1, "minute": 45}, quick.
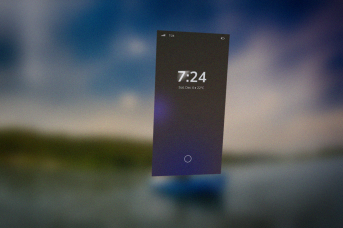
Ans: {"hour": 7, "minute": 24}
